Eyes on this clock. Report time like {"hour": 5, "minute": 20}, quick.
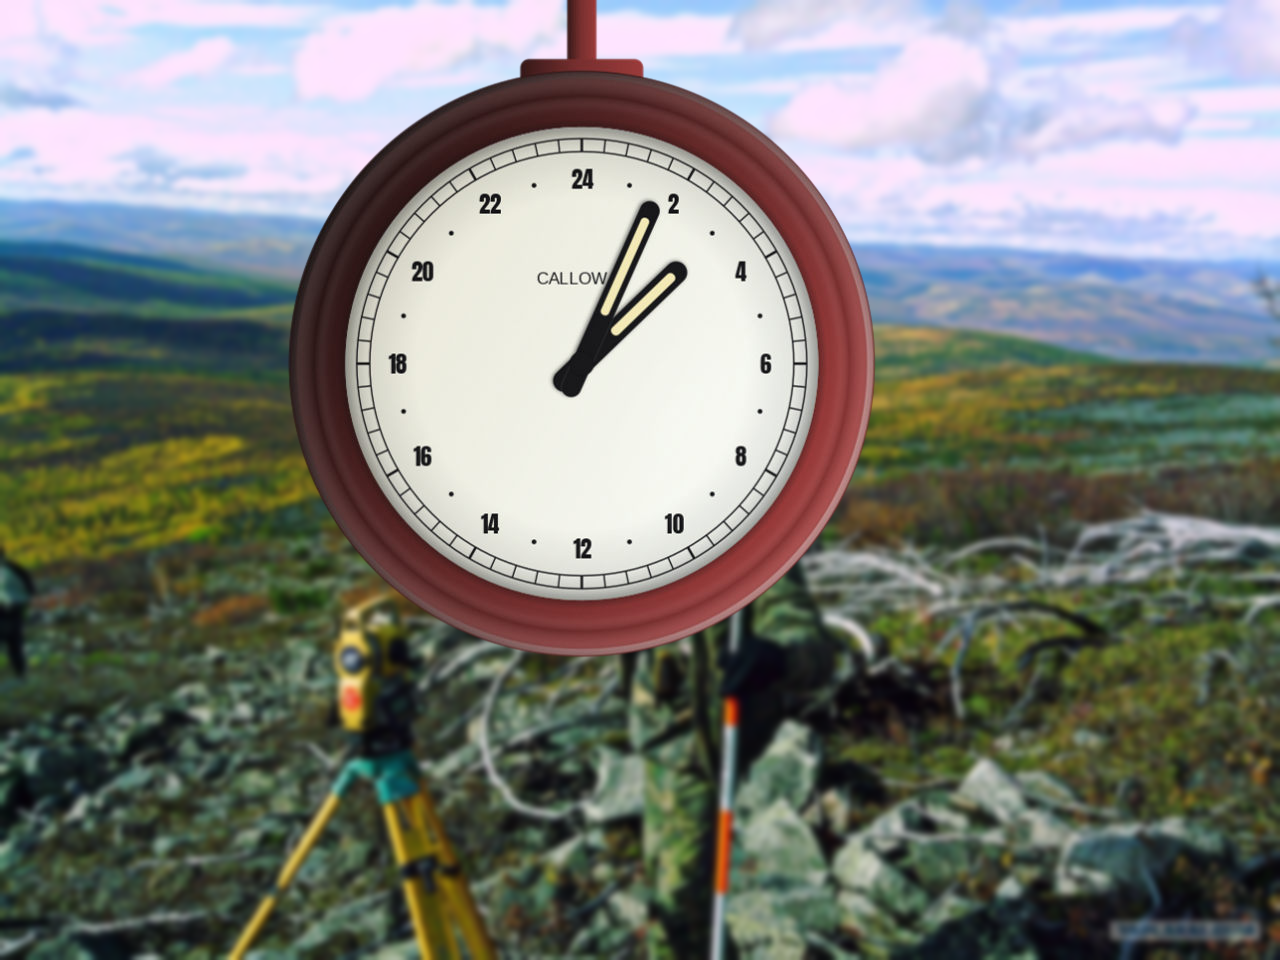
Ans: {"hour": 3, "minute": 4}
